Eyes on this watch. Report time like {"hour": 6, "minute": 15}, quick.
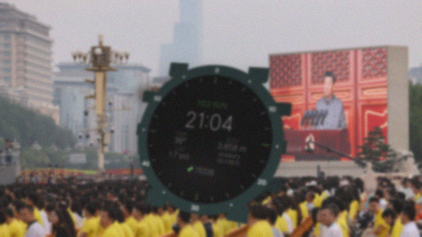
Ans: {"hour": 21, "minute": 4}
